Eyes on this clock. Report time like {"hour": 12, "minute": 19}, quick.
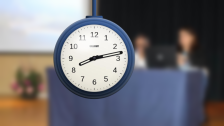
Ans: {"hour": 8, "minute": 13}
